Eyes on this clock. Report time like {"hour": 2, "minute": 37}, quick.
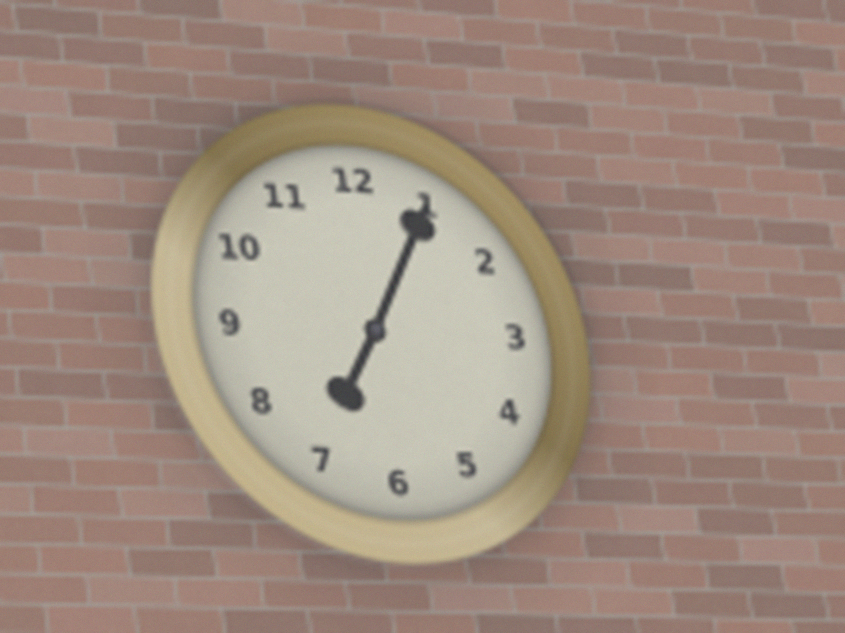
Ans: {"hour": 7, "minute": 5}
